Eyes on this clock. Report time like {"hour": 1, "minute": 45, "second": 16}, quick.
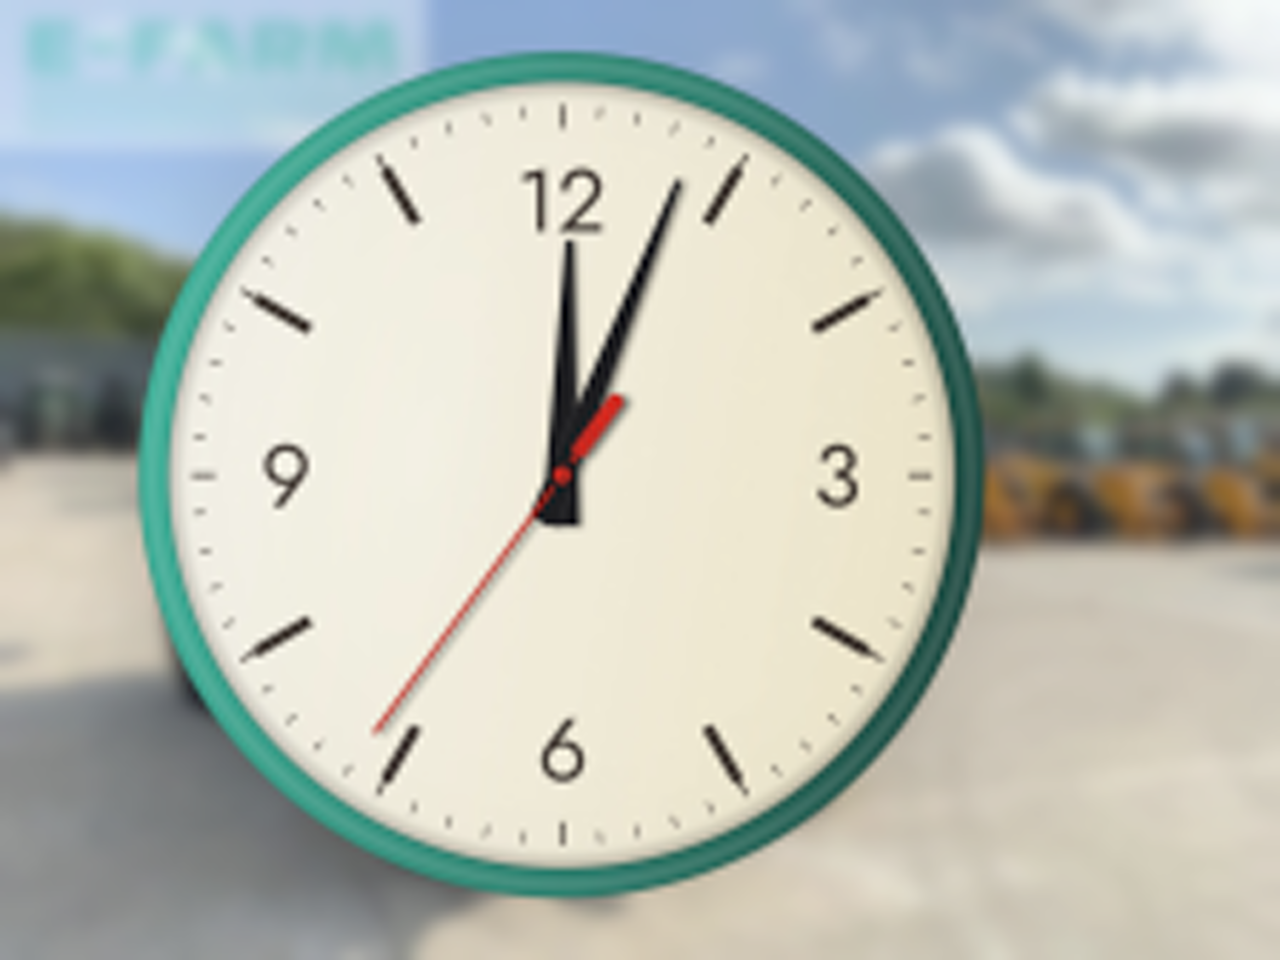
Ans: {"hour": 12, "minute": 3, "second": 36}
